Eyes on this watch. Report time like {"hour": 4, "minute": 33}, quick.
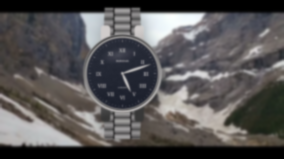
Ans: {"hour": 5, "minute": 12}
